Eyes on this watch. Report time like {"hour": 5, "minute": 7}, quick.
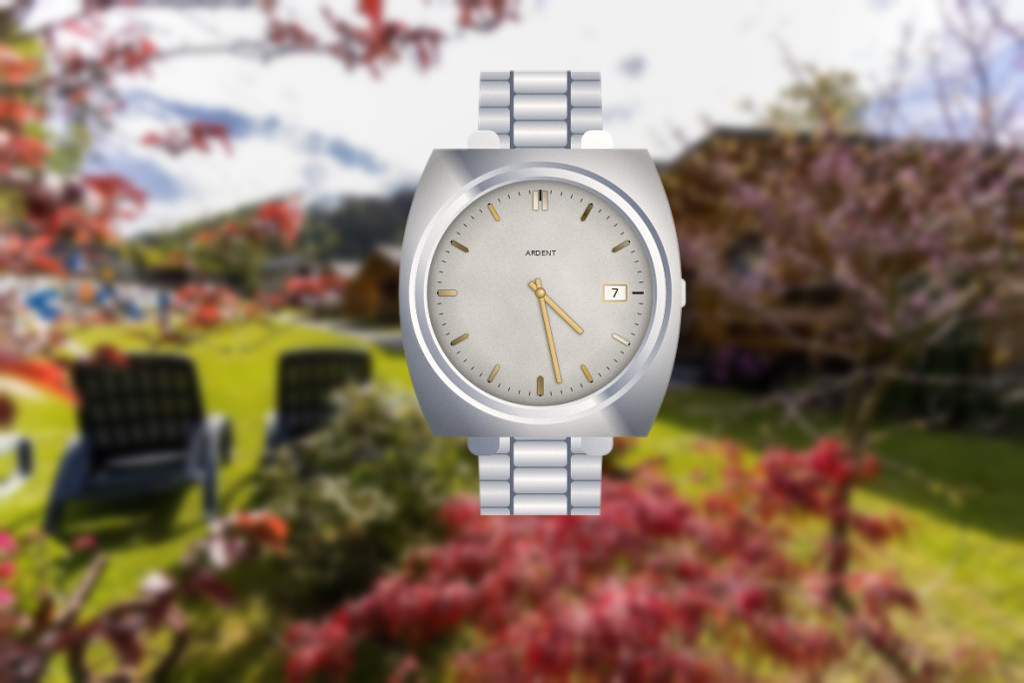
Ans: {"hour": 4, "minute": 28}
